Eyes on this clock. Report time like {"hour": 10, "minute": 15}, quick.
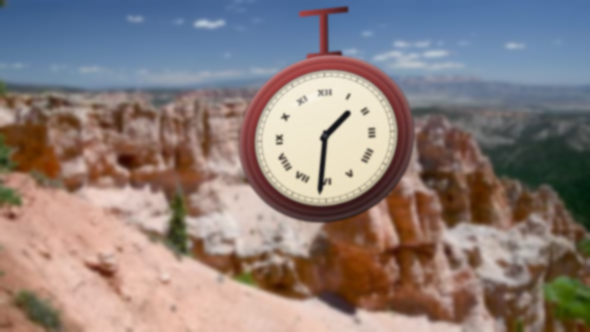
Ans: {"hour": 1, "minute": 31}
